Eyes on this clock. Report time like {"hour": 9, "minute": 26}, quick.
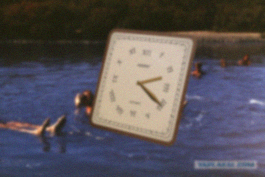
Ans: {"hour": 2, "minute": 20}
